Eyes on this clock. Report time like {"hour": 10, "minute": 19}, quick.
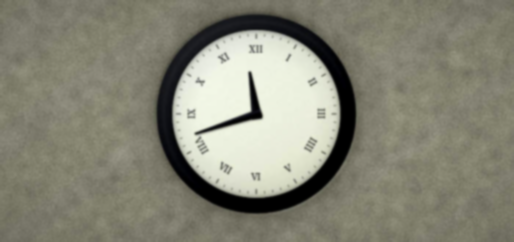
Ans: {"hour": 11, "minute": 42}
